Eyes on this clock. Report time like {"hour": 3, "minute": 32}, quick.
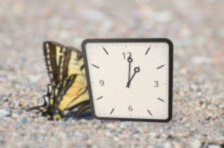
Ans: {"hour": 1, "minute": 1}
